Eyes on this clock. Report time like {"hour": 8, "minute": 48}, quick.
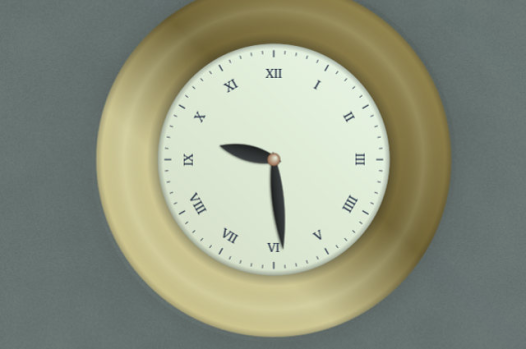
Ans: {"hour": 9, "minute": 29}
